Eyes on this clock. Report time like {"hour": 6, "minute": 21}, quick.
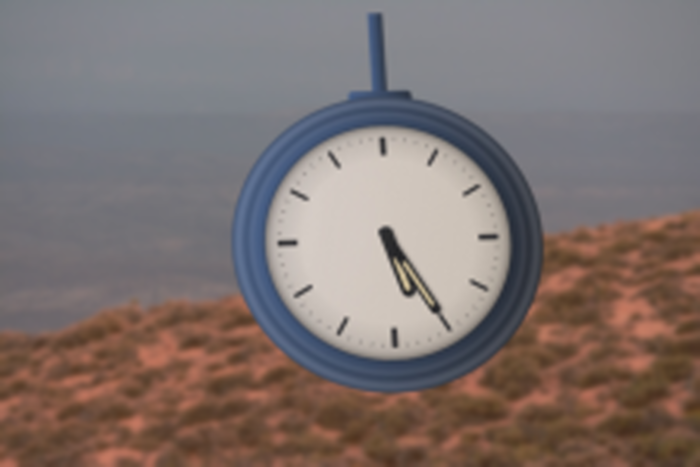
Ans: {"hour": 5, "minute": 25}
